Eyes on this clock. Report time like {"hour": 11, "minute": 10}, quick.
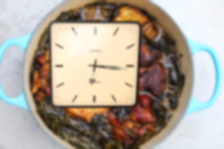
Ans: {"hour": 6, "minute": 16}
